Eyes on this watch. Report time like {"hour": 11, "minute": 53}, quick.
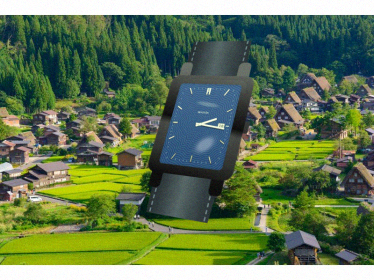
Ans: {"hour": 2, "minute": 16}
